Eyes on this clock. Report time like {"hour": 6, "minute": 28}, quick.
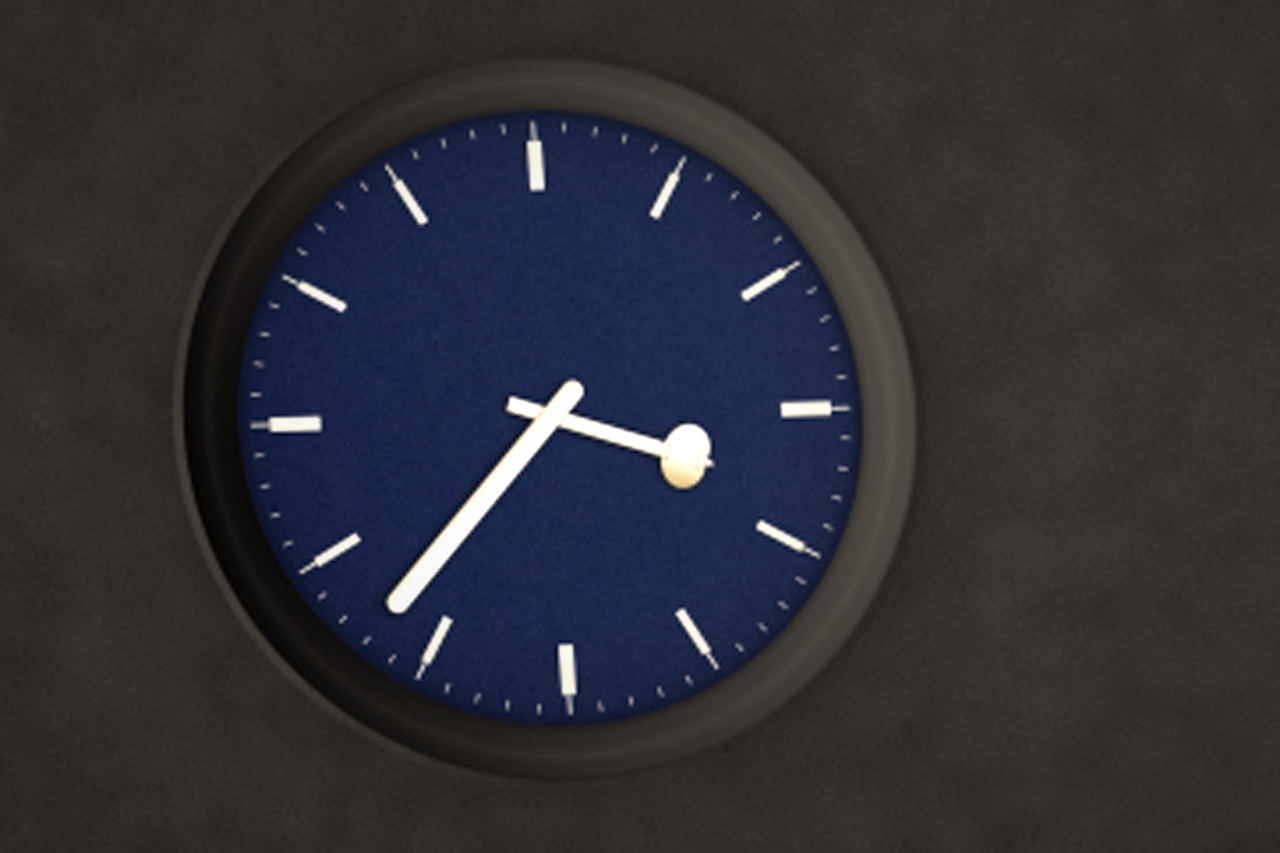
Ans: {"hour": 3, "minute": 37}
